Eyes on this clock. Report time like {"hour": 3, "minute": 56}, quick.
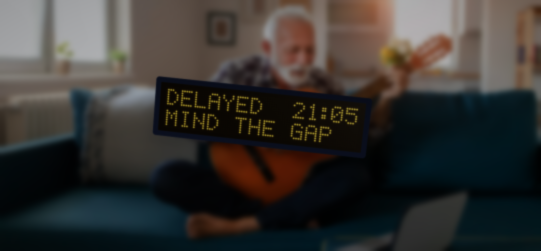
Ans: {"hour": 21, "minute": 5}
